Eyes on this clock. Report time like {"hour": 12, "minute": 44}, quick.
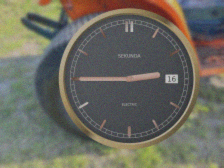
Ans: {"hour": 2, "minute": 45}
